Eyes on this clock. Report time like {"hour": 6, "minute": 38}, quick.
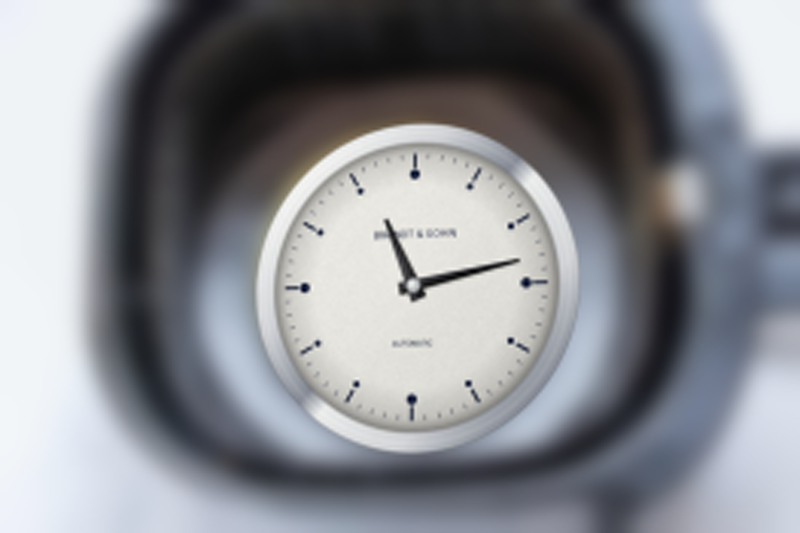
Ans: {"hour": 11, "minute": 13}
